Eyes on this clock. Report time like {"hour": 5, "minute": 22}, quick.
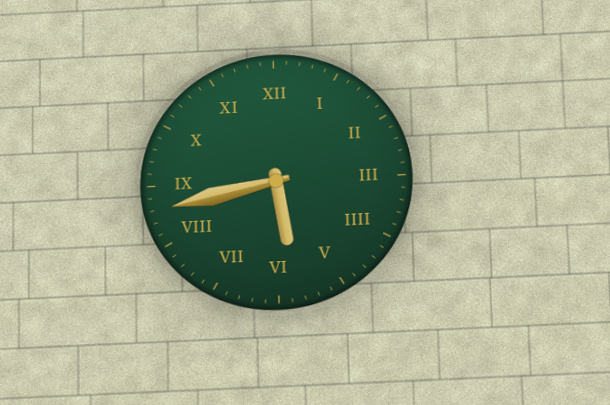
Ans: {"hour": 5, "minute": 43}
